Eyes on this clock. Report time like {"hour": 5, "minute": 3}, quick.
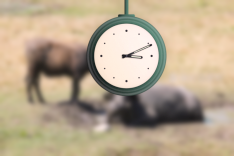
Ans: {"hour": 3, "minute": 11}
